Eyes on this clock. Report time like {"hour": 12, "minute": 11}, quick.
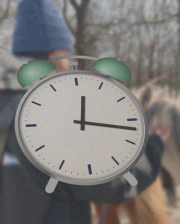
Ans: {"hour": 12, "minute": 17}
